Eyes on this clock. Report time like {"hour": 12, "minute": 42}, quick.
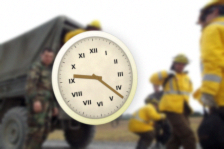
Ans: {"hour": 9, "minute": 22}
